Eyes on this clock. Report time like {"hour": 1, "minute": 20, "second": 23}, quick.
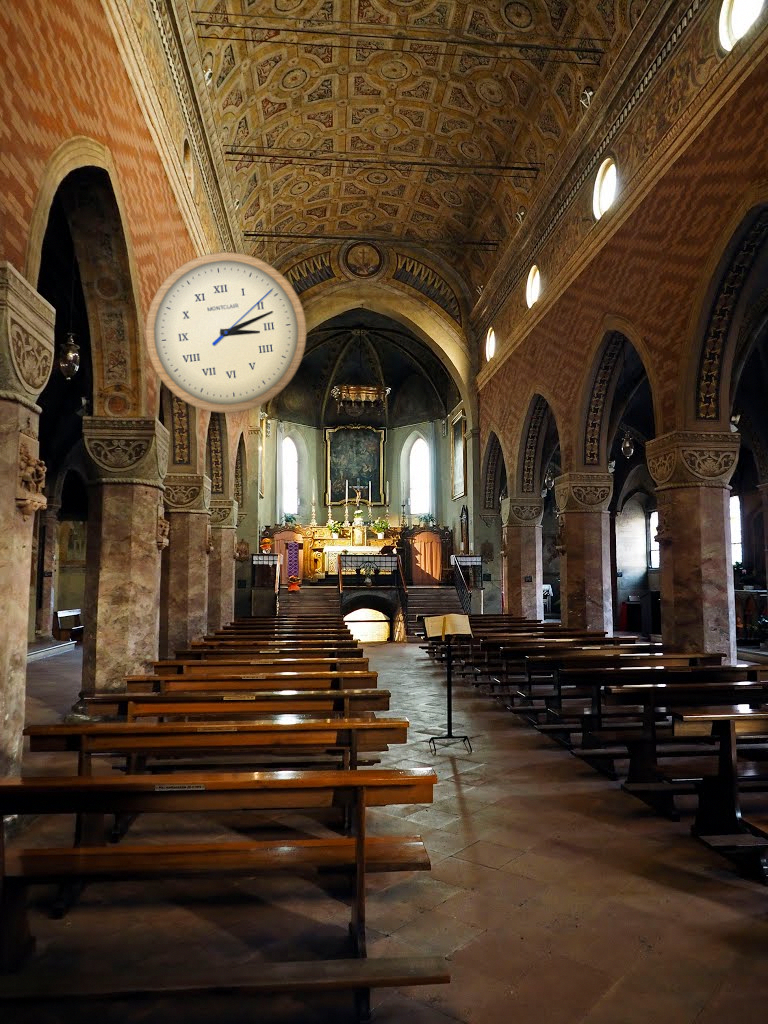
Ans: {"hour": 3, "minute": 12, "second": 9}
